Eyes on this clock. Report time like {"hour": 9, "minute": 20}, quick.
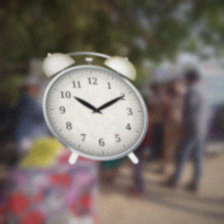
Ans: {"hour": 10, "minute": 10}
